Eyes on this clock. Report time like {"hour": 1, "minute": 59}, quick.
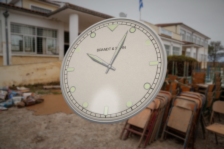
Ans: {"hour": 10, "minute": 4}
